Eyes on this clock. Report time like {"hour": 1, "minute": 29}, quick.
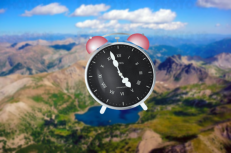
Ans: {"hour": 4, "minute": 57}
